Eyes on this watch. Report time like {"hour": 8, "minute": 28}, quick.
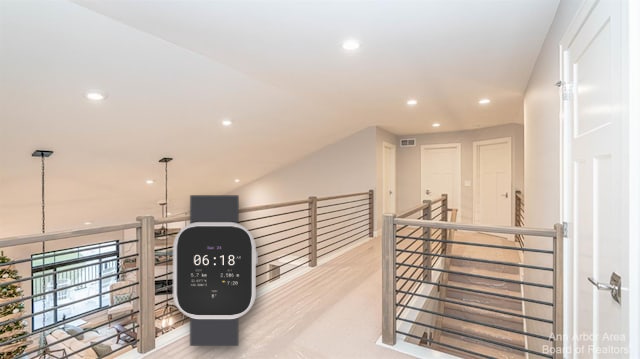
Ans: {"hour": 6, "minute": 18}
